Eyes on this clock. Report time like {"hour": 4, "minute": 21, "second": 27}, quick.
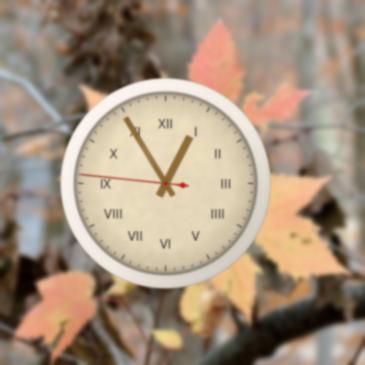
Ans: {"hour": 12, "minute": 54, "second": 46}
